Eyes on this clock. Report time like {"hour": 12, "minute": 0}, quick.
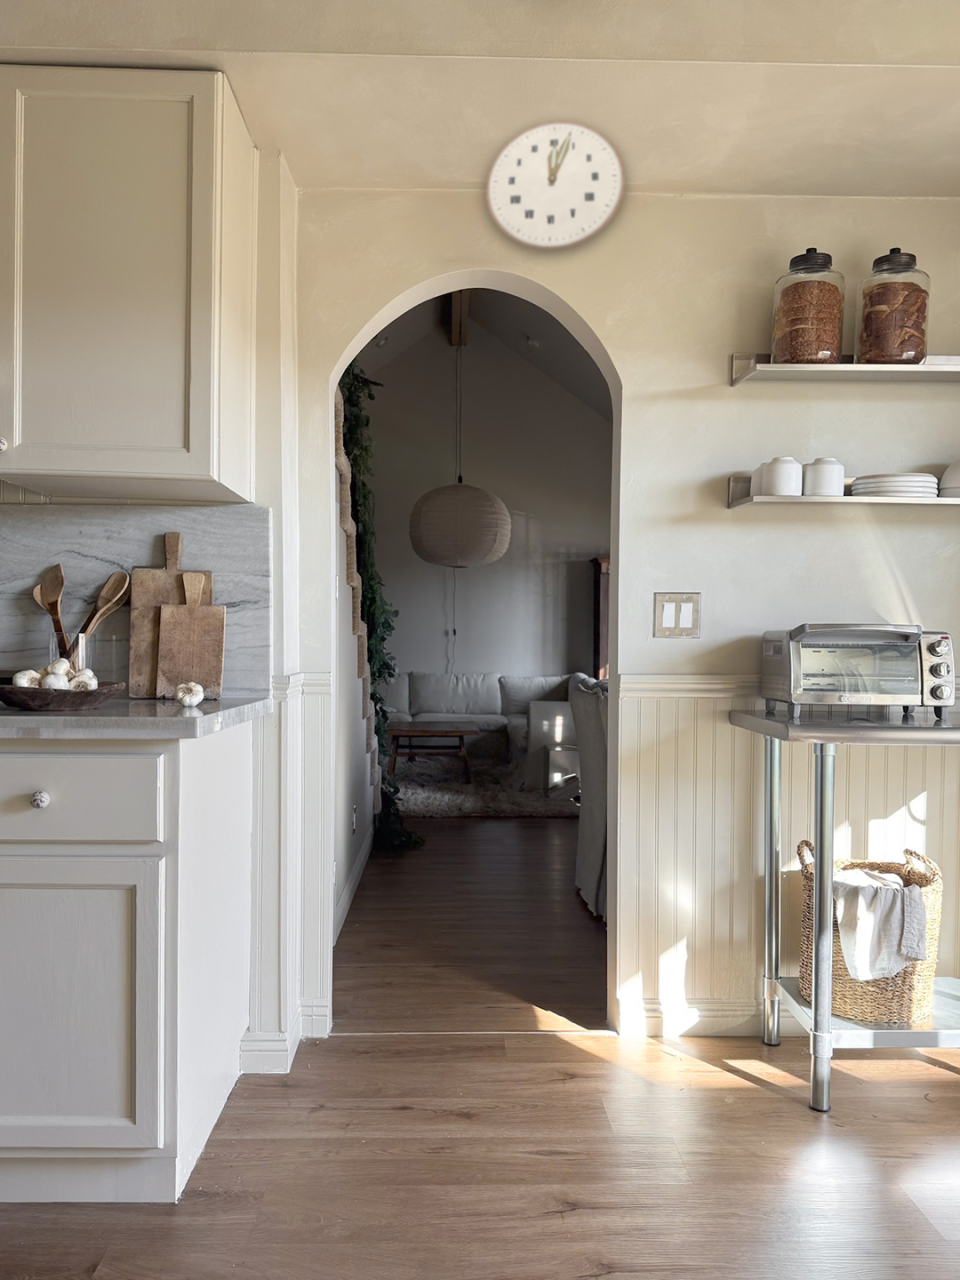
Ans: {"hour": 12, "minute": 3}
